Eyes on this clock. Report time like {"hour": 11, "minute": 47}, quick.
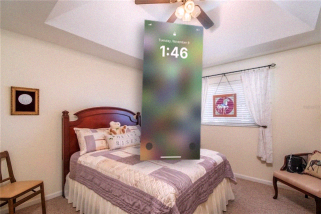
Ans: {"hour": 1, "minute": 46}
